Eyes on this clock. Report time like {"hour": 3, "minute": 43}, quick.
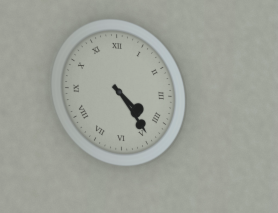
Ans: {"hour": 4, "minute": 24}
